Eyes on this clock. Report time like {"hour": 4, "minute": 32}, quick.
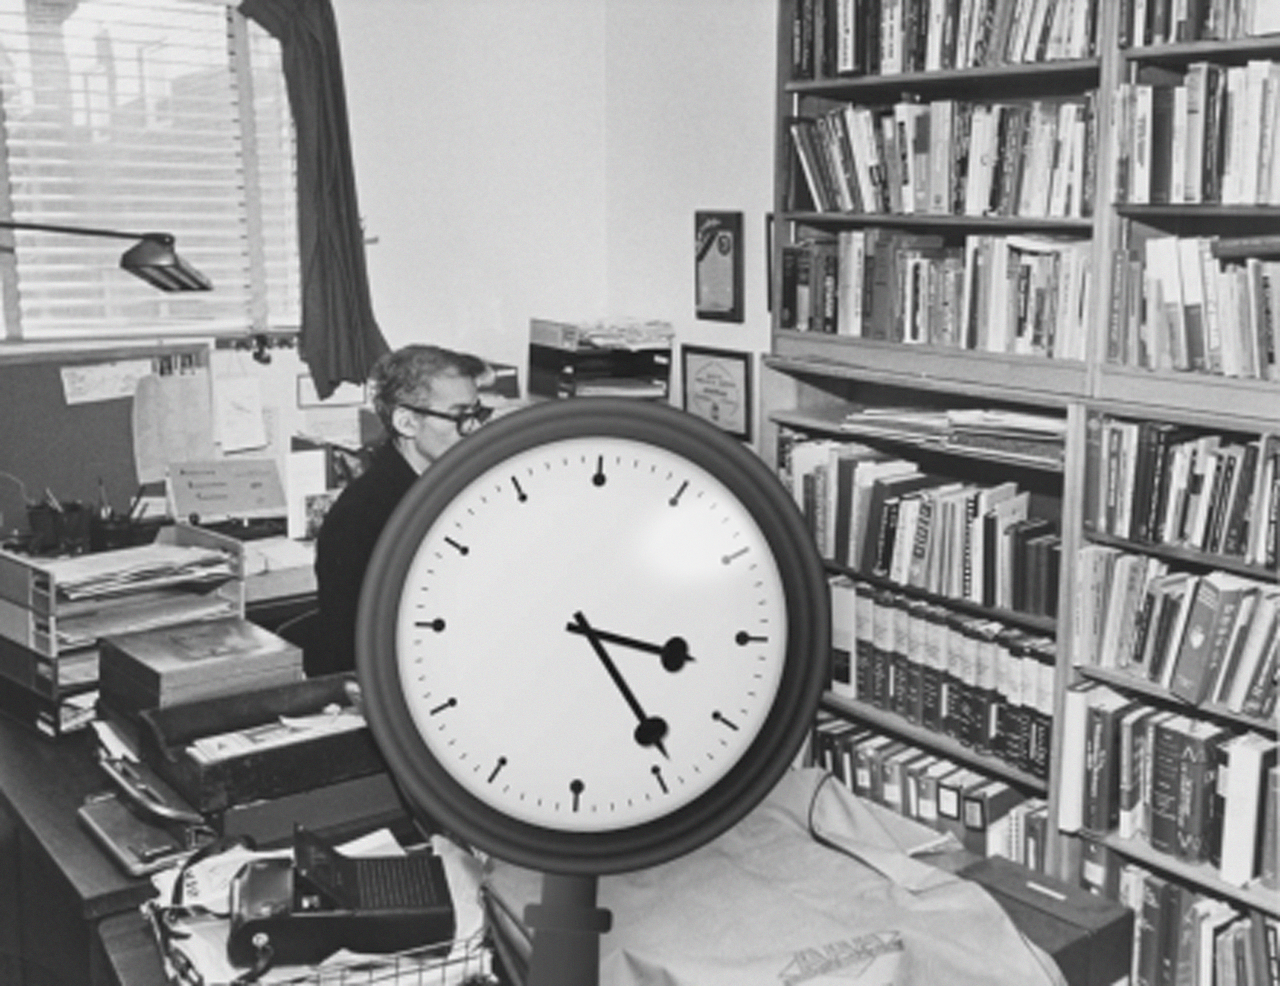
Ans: {"hour": 3, "minute": 24}
